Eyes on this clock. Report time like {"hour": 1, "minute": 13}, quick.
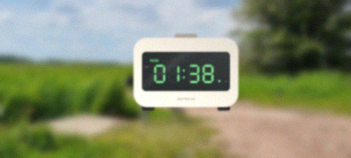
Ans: {"hour": 1, "minute": 38}
